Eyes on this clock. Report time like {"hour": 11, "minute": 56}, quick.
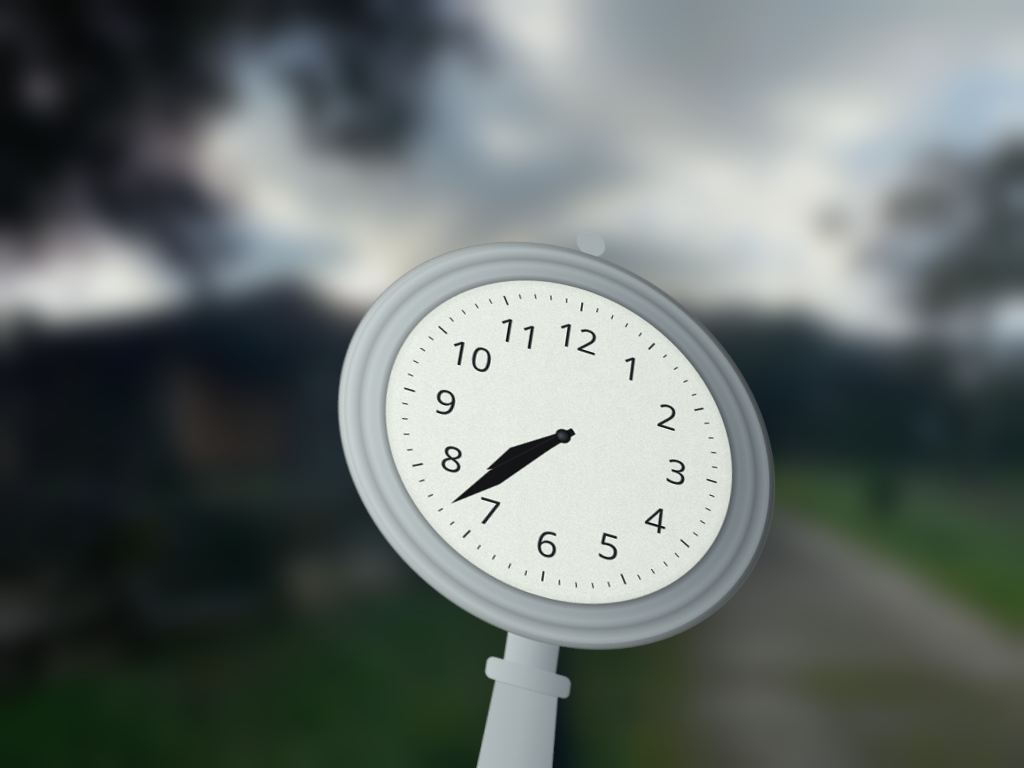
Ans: {"hour": 7, "minute": 37}
